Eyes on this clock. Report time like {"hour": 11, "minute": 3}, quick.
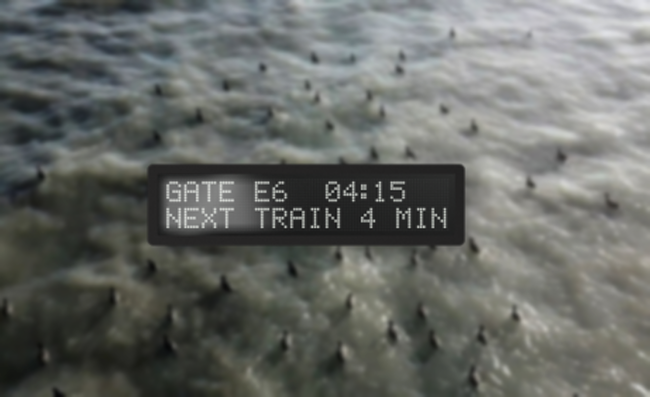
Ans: {"hour": 4, "minute": 15}
